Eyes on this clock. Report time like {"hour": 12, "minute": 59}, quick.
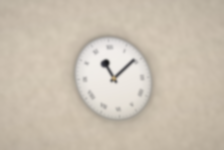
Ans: {"hour": 11, "minute": 9}
